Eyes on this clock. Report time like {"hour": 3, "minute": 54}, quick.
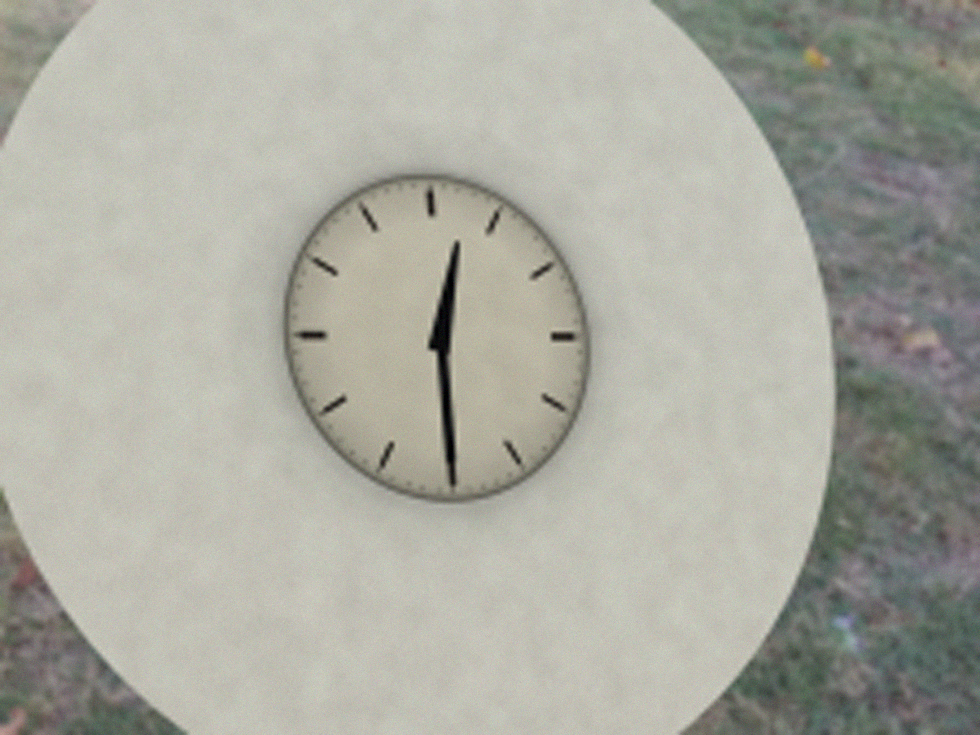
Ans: {"hour": 12, "minute": 30}
